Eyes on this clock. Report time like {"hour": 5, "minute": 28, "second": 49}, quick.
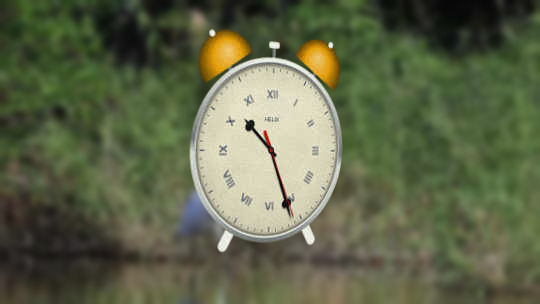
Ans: {"hour": 10, "minute": 26, "second": 26}
